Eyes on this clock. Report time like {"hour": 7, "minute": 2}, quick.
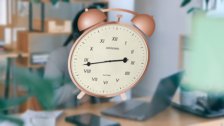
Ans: {"hour": 2, "minute": 43}
